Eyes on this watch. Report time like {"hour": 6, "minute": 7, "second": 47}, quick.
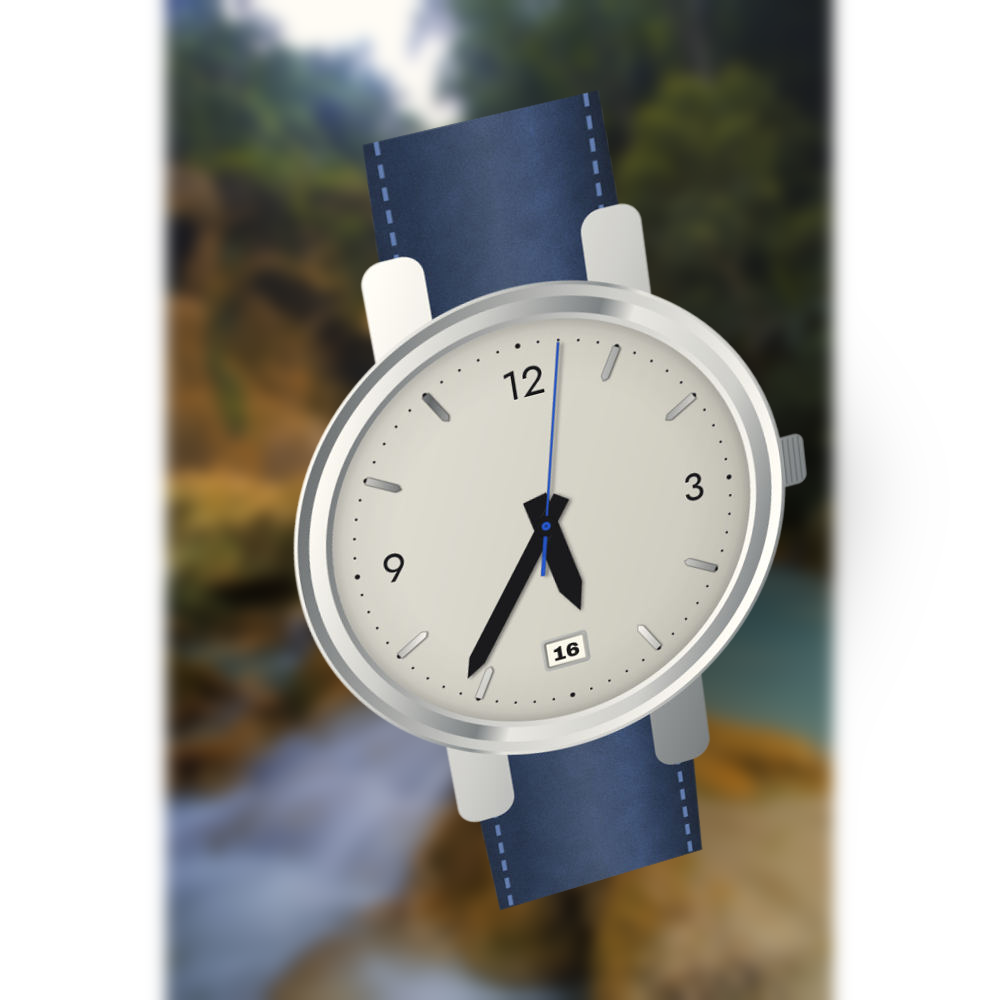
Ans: {"hour": 5, "minute": 36, "second": 2}
